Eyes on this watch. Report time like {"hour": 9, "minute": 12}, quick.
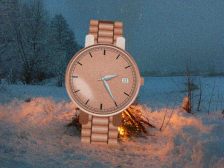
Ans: {"hour": 2, "minute": 25}
